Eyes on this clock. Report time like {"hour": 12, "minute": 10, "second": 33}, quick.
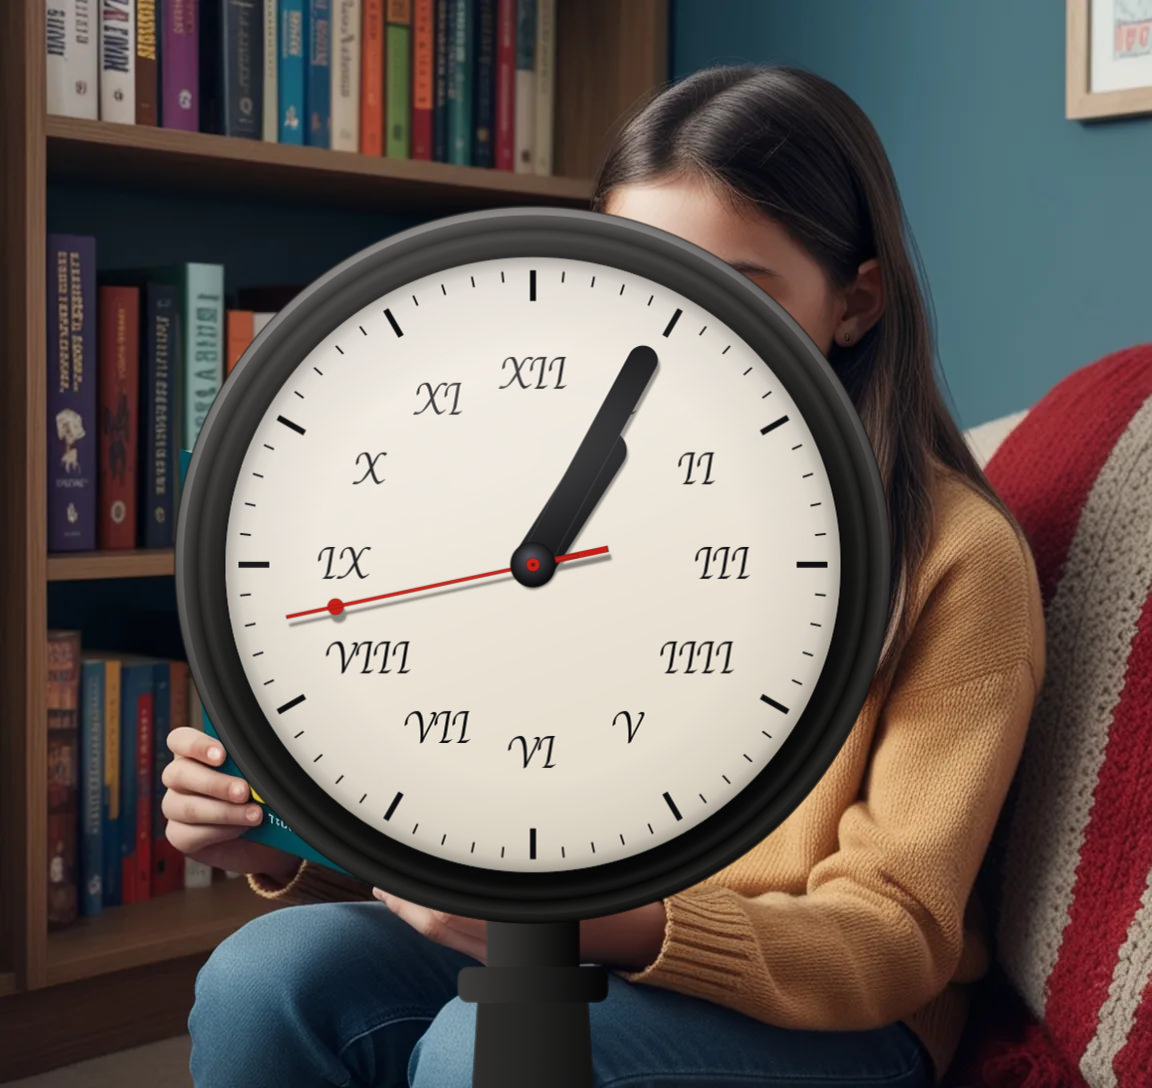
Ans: {"hour": 1, "minute": 4, "second": 43}
